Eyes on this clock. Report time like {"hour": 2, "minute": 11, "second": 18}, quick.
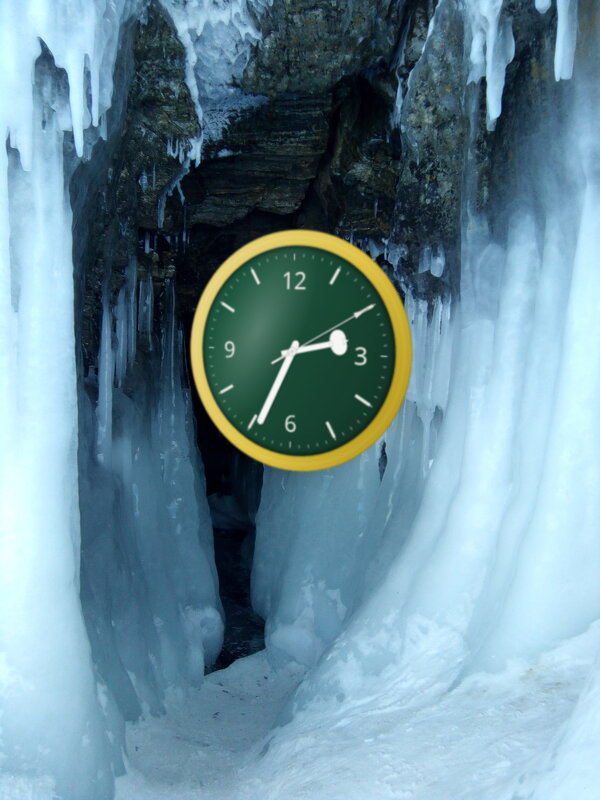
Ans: {"hour": 2, "minute": 34, "second": 10}
